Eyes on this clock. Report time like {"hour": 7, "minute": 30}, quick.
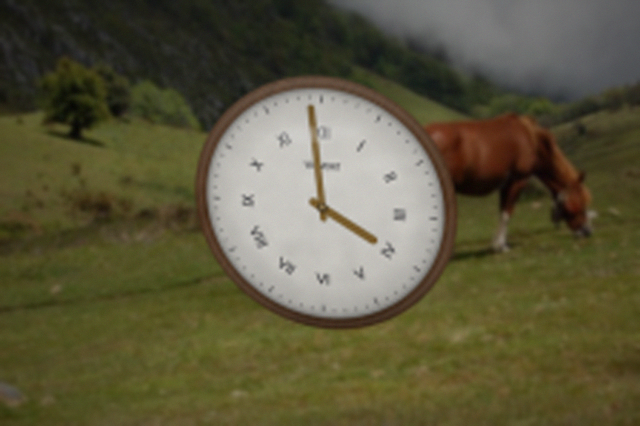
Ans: {"hour": 3, "minute": 59}
